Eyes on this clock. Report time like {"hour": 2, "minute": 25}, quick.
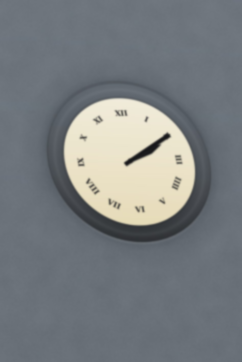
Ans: {"hour": 2, "minute": 10}
